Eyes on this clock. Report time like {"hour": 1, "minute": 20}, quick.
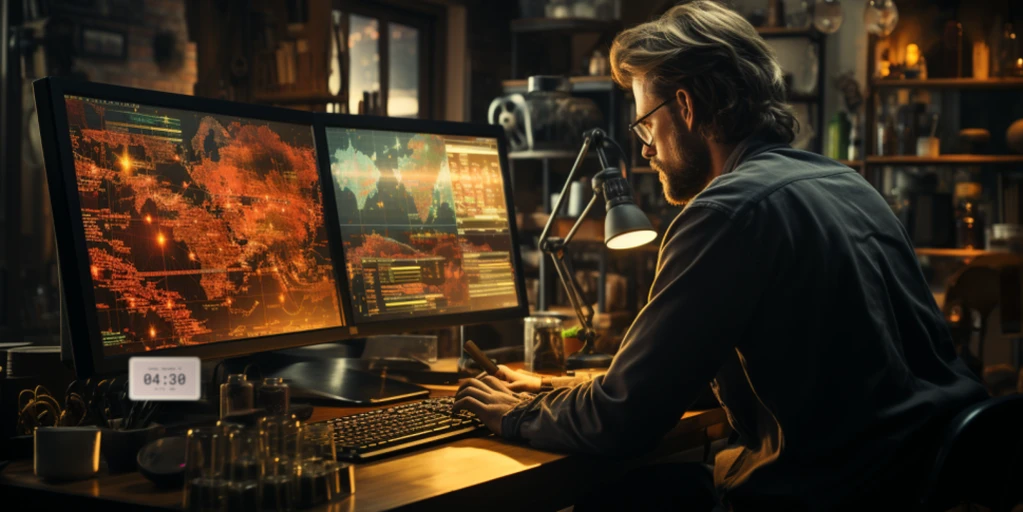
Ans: {"hour": 4, "minute": 30}
